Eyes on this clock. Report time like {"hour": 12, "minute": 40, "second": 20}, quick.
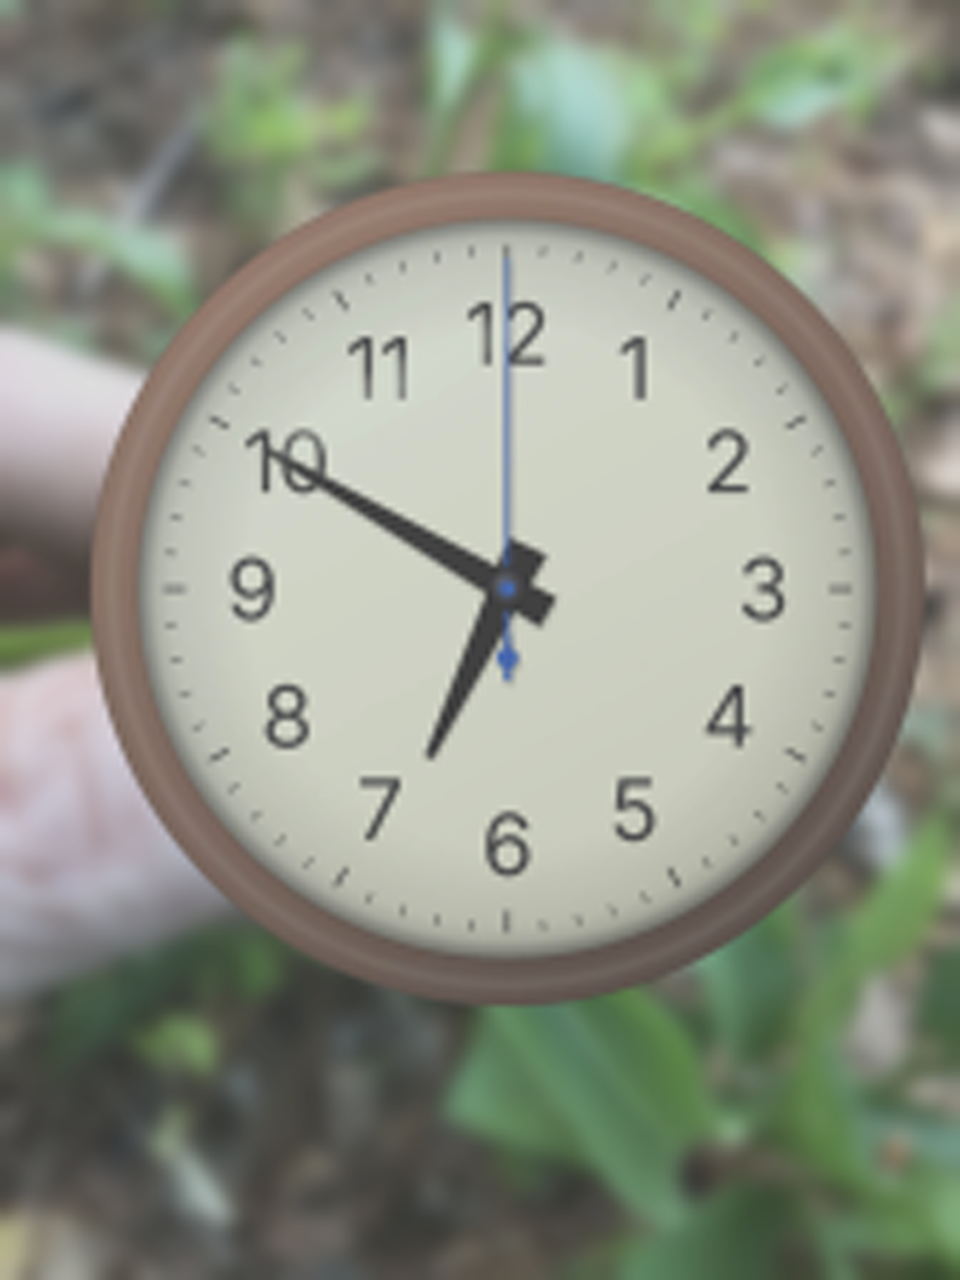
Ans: {"hour": 6, "minute": 50, "second": 0}
